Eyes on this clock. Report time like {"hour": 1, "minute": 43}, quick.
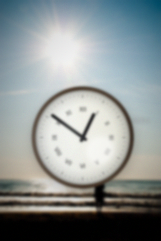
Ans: {"hour": 12, "minute": 51}
